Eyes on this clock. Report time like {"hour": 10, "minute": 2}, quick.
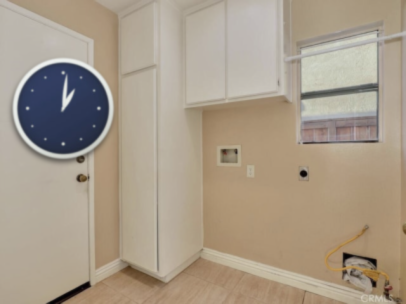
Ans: {"hour": 1, "minute": 1}
